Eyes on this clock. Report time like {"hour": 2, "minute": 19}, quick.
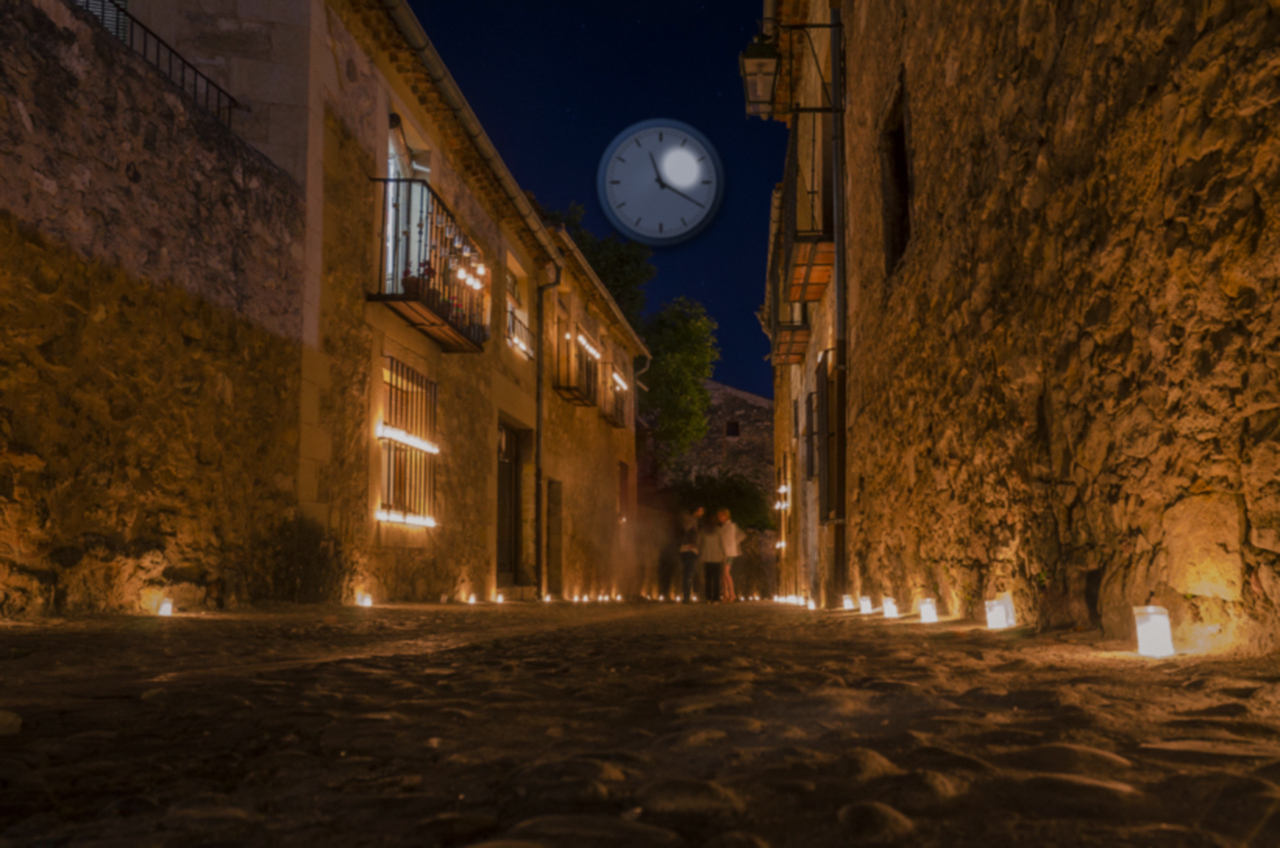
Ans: {"hour": 11, "minute": 20}
